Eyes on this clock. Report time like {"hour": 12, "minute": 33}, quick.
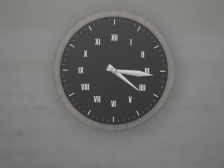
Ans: {"hour": 4, "minute": 16}
